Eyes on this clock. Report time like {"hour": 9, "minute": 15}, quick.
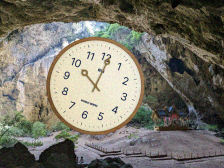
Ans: {"hour": 10, "minute": 1}
